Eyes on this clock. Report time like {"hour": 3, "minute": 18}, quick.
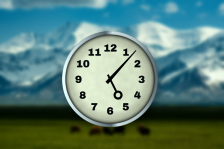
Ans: {"hour": 5, "minute": 7}
